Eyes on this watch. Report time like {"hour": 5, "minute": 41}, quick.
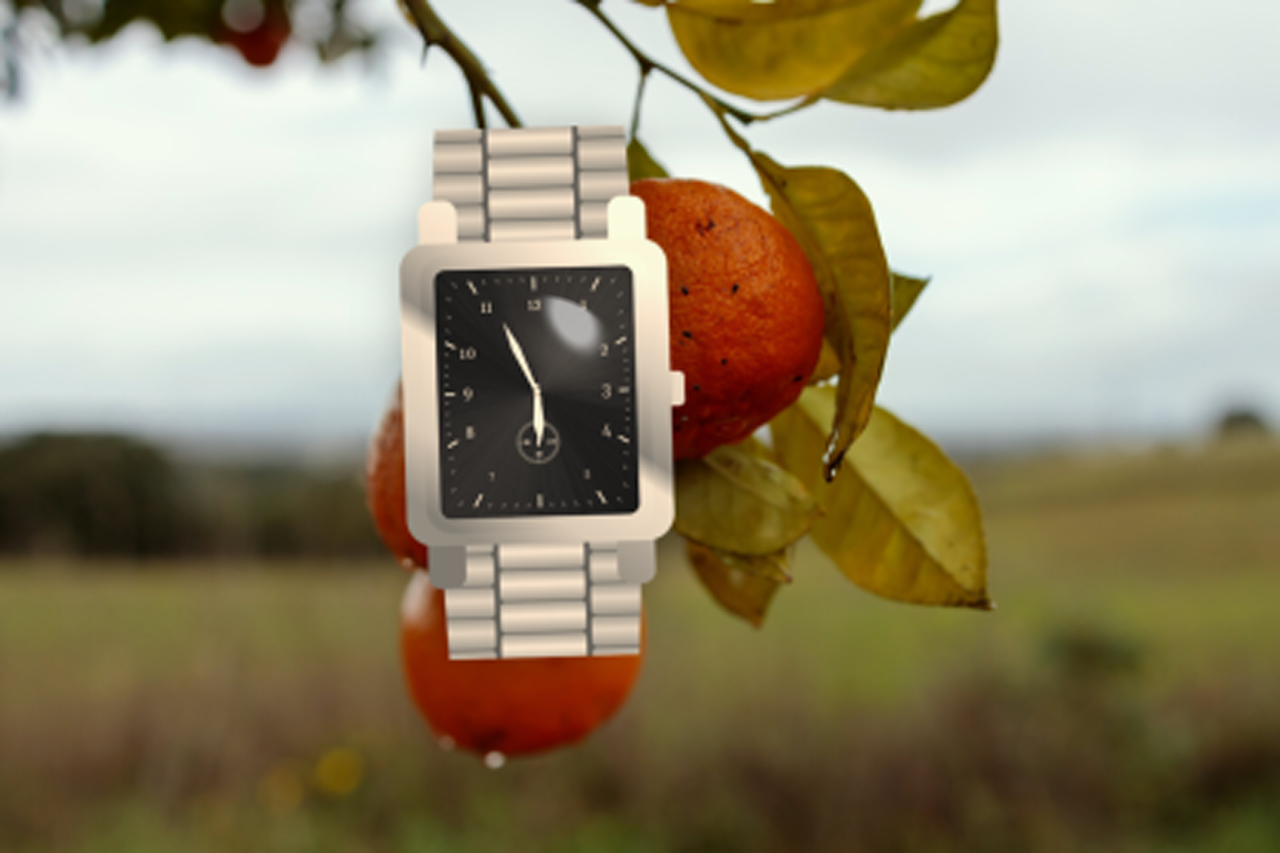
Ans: {"hour": 5, "minute": 56}
